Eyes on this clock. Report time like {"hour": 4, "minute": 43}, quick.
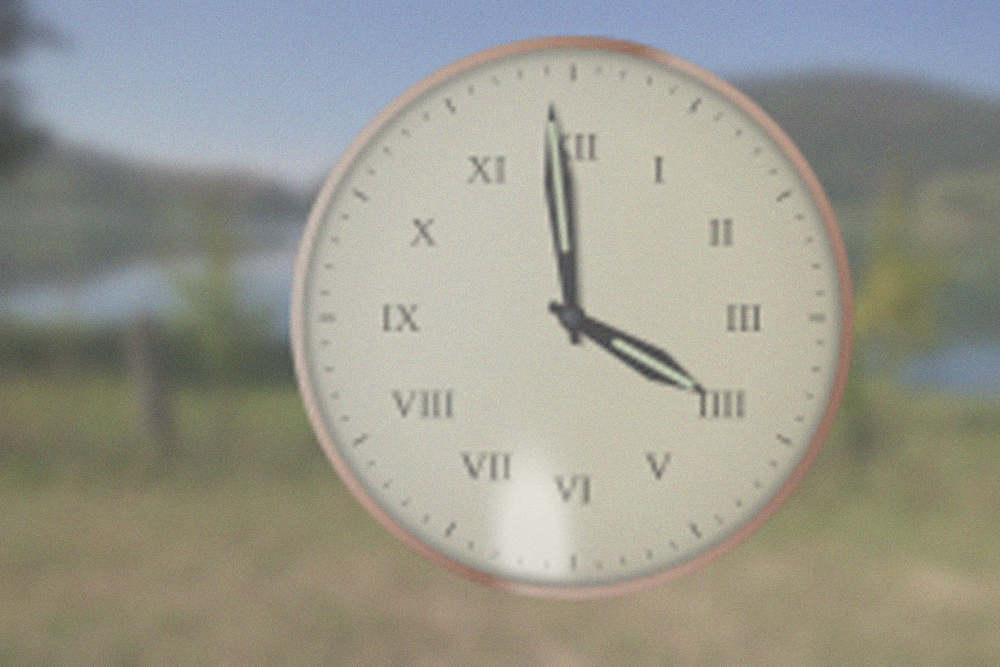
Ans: {"hour": 3, "minute": 59}
